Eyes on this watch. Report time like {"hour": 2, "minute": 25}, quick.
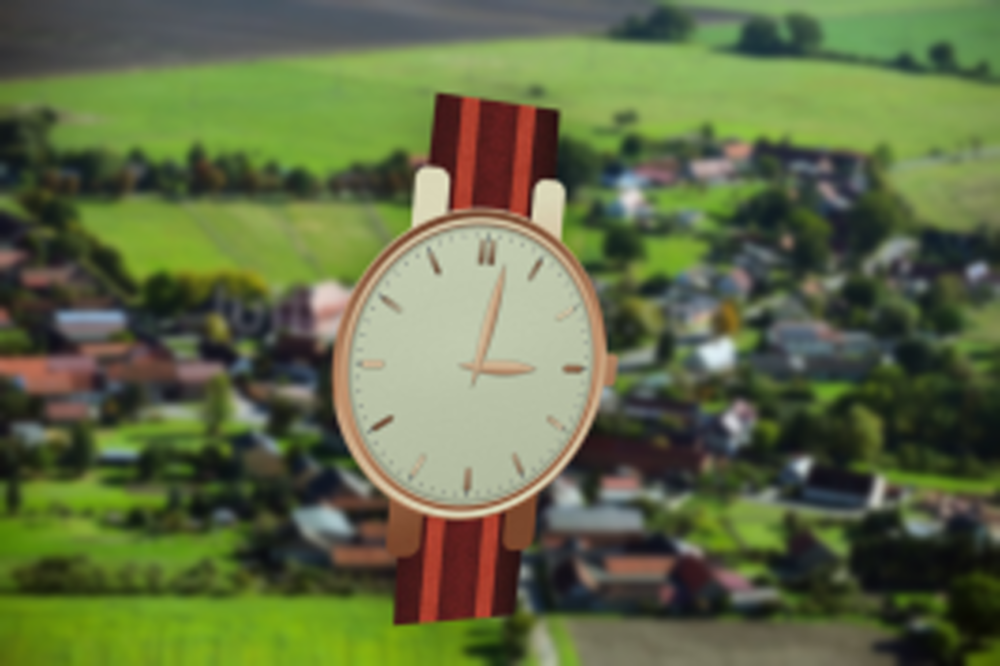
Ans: {"hour": 3, "minute": 2}
